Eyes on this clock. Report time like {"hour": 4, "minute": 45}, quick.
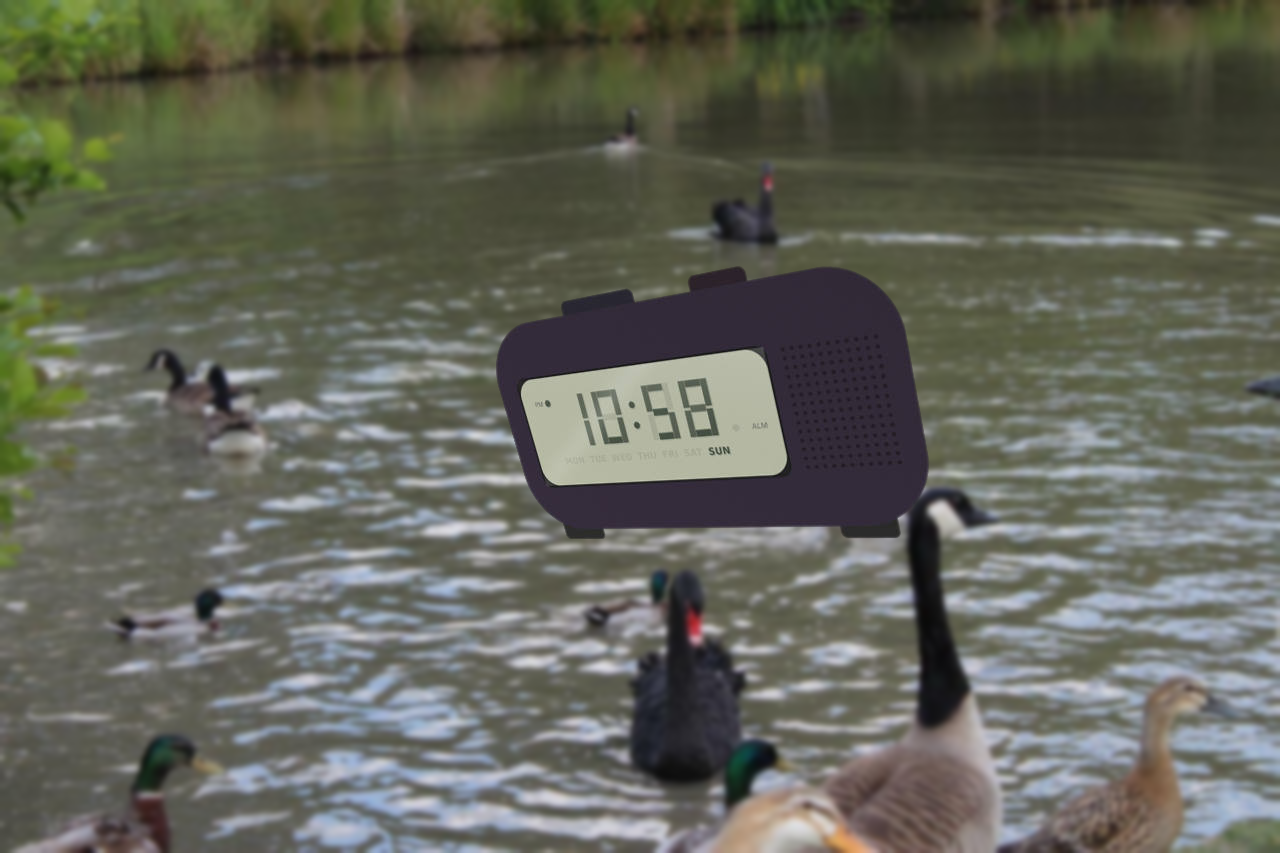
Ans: {"hour": 10, "minute": 58}
